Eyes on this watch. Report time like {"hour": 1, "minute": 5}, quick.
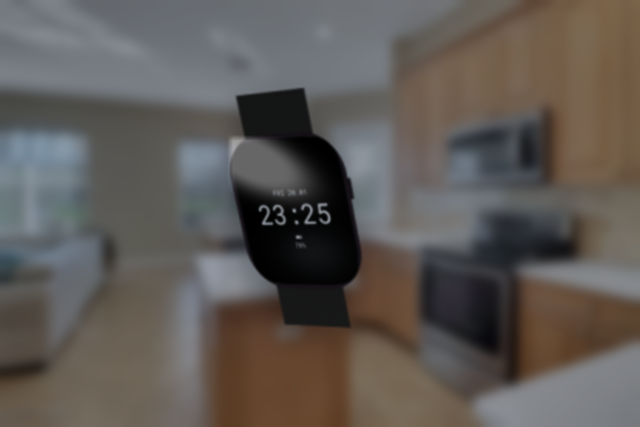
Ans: {"hour": 23, "minute": 25}
